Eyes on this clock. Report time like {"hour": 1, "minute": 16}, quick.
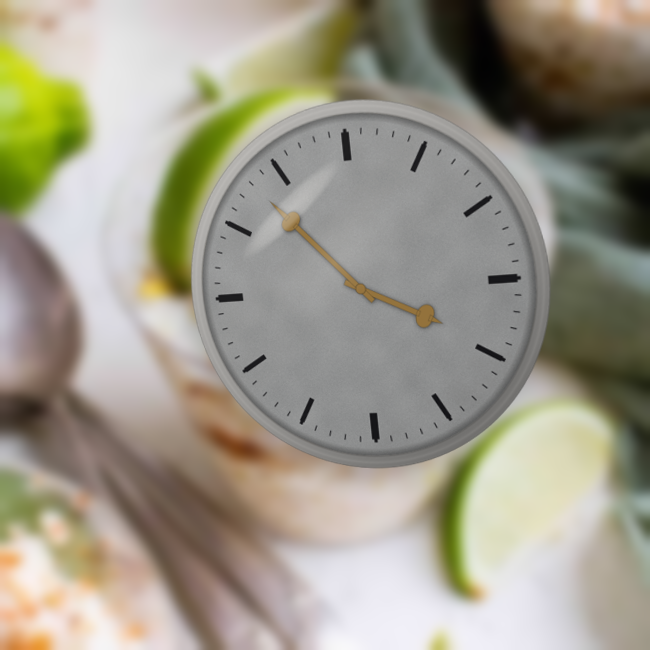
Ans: {"hour": 3, "minute": 53}
